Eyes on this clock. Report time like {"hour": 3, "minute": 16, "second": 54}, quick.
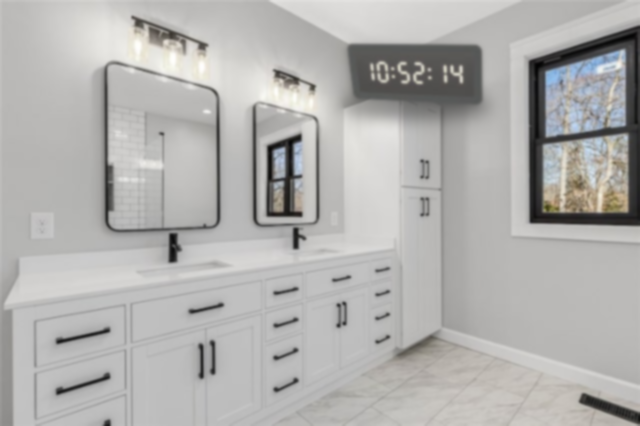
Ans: {"hour": 10, "minute": 52, "second": 14}
